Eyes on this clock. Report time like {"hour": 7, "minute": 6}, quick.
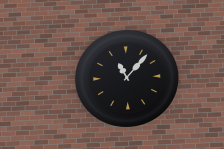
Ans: {"hour": 11, "minute": 7}
